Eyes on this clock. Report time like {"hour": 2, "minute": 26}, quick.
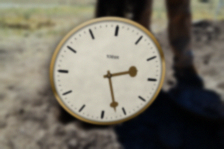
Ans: {"hour": 2, "minute": 27}
